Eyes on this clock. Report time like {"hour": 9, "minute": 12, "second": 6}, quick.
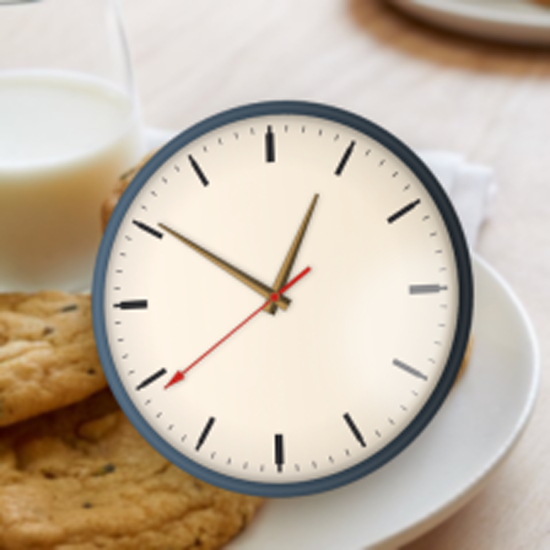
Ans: {"hour": 12, "minute": 50, "second": 39}
